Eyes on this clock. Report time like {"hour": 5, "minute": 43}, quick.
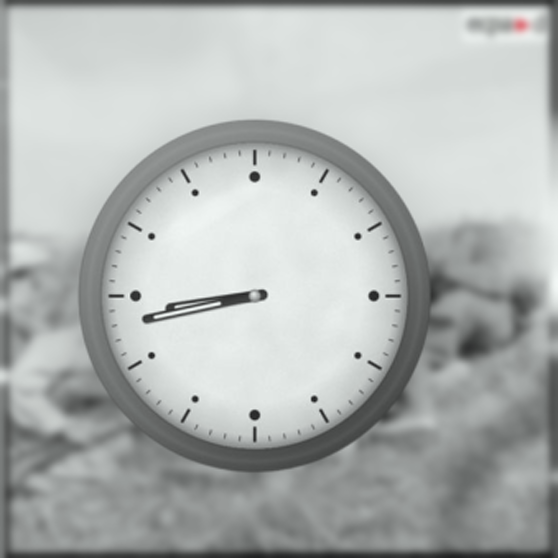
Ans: {"hour": 8, "minute": 43}
